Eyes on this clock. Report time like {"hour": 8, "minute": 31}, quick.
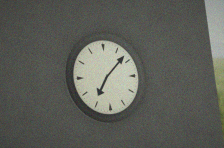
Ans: {"hour": 7, "minute": 8}
